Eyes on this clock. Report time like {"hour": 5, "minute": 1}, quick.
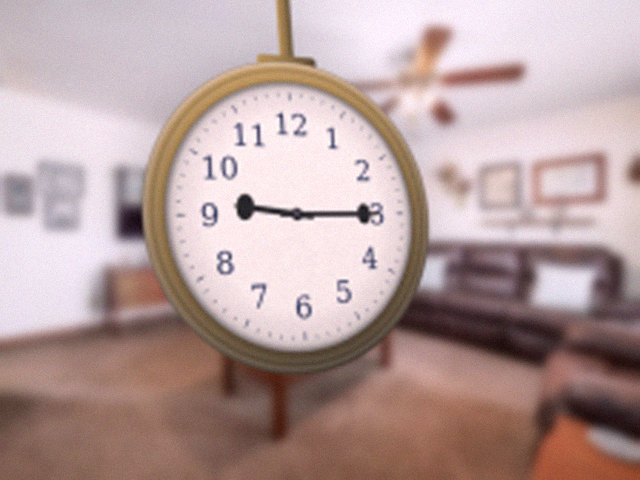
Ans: {"hour": 9, "minute": 15}
